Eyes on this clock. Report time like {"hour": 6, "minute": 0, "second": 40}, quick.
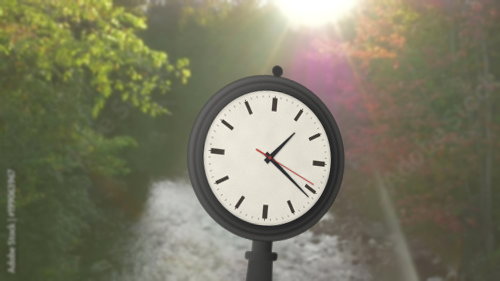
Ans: {"hour": 1, "minute": 21, "second": 19}
